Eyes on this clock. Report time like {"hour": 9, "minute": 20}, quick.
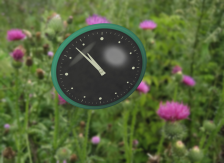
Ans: {"hour": 10, "minute": 53}
